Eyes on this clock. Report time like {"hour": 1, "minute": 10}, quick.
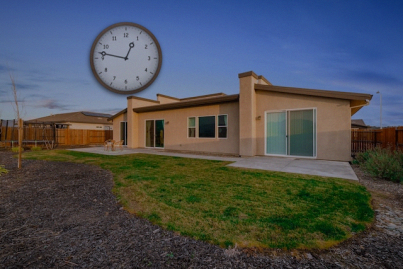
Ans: {"hour": 12, "minute": 47}
